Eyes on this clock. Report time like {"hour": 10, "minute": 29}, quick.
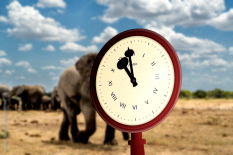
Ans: {"hour": 10, "minute": 59}
